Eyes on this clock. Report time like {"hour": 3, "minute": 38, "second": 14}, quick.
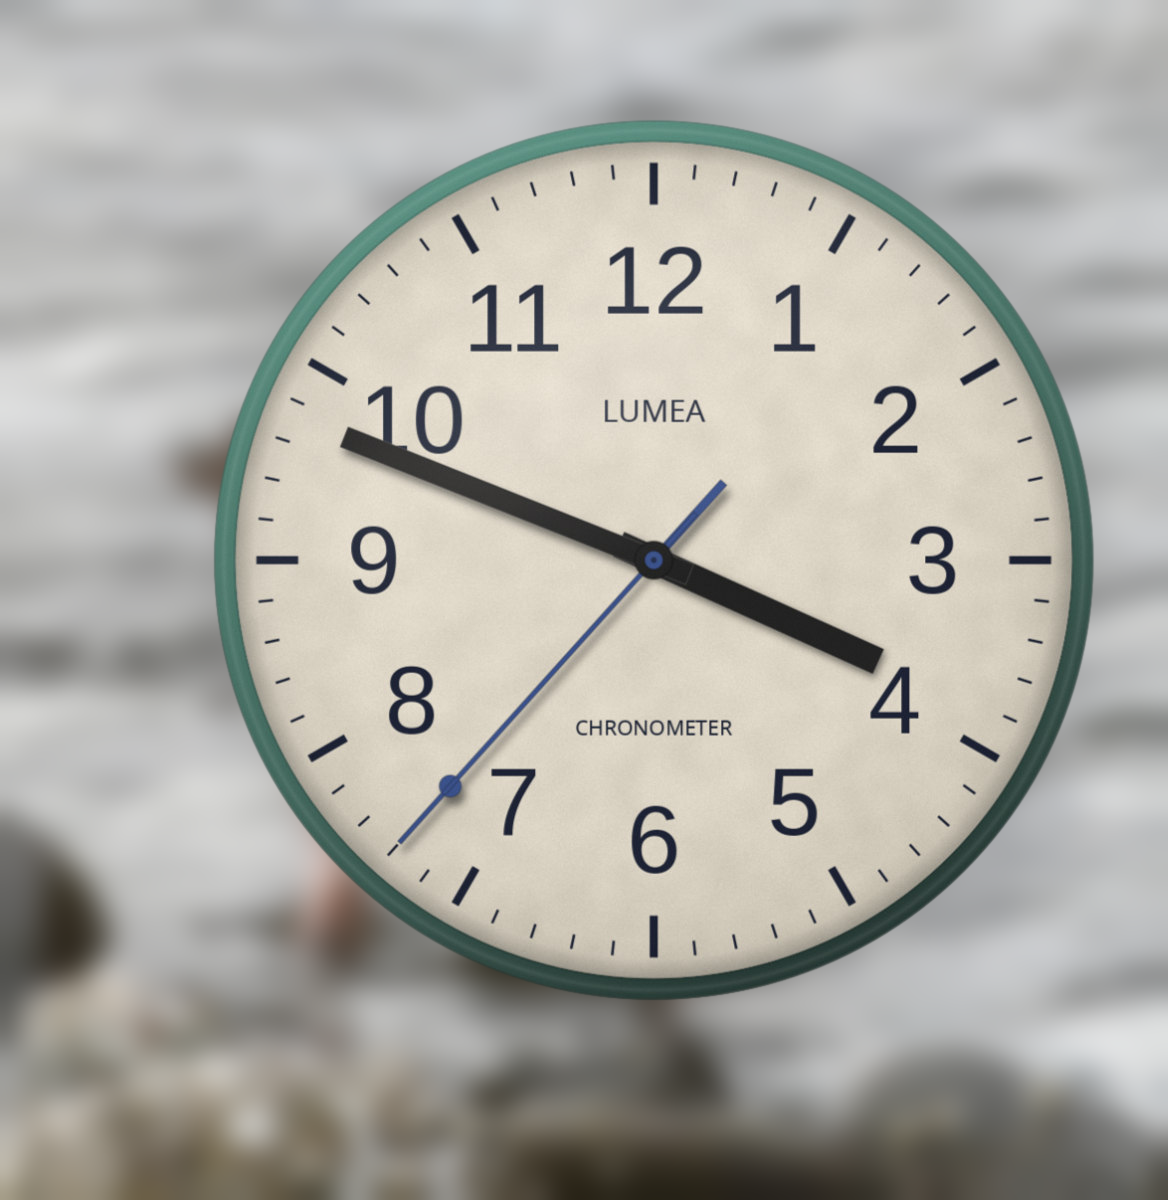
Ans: {"hour": 3, "minute": 48, "second": 37}
